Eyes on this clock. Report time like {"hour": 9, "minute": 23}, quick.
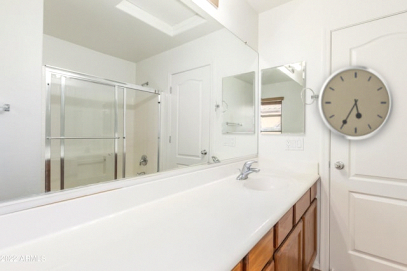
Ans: {"hour": 5, "minute": 35}
